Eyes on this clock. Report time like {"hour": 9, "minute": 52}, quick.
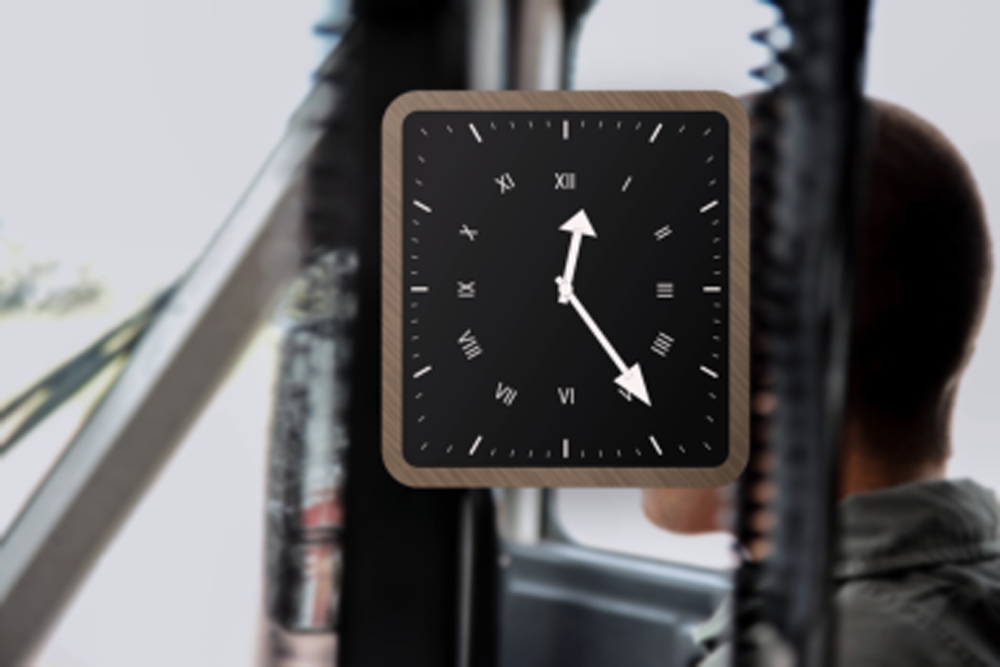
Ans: {"hour": 12, "minute": 24}
